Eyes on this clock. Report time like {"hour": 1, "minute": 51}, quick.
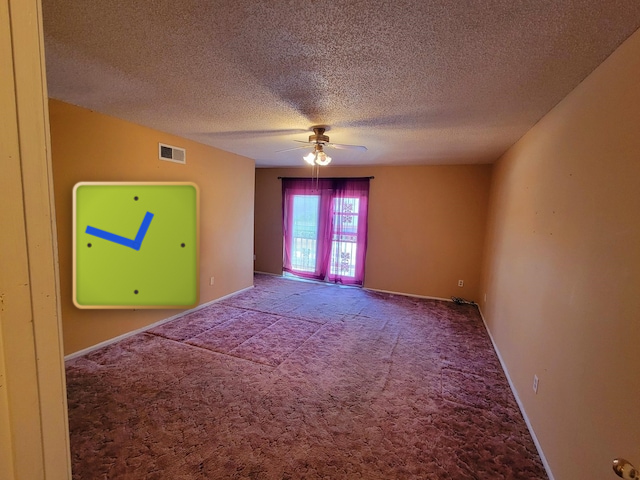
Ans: {"hour": 12, "minute": 48}
